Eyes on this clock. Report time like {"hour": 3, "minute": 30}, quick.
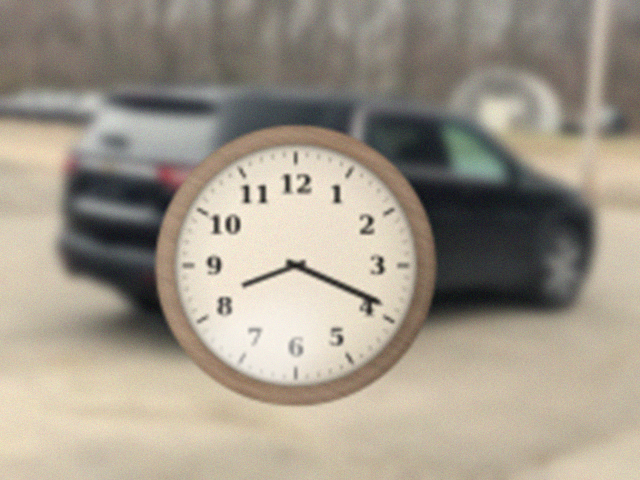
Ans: {"hour": 8, "minute": 19}
